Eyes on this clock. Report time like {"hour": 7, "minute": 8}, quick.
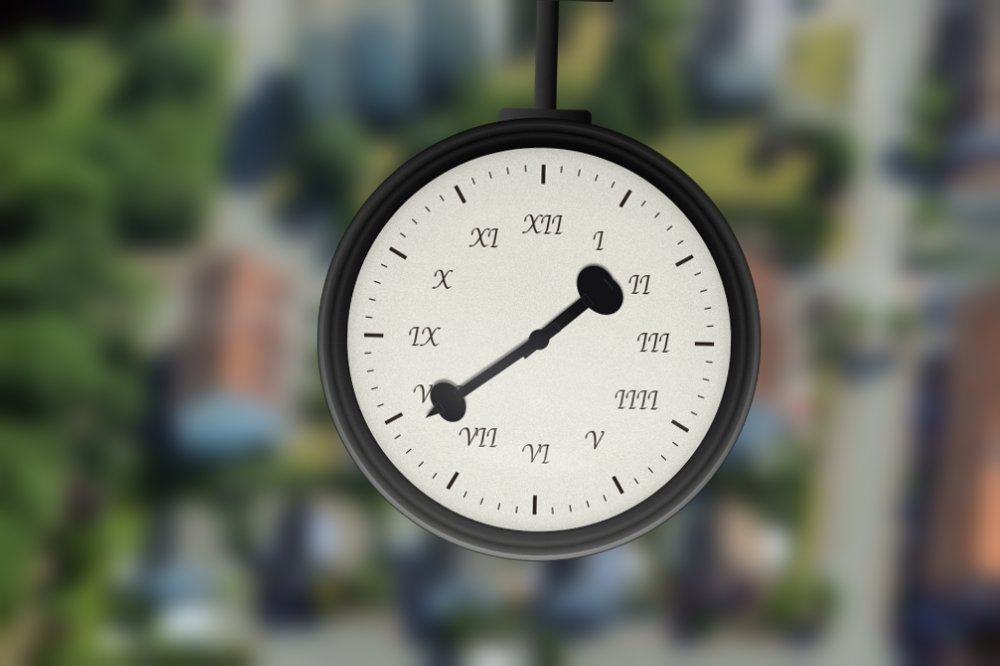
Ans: {"hour": 1, "minute": 39}
